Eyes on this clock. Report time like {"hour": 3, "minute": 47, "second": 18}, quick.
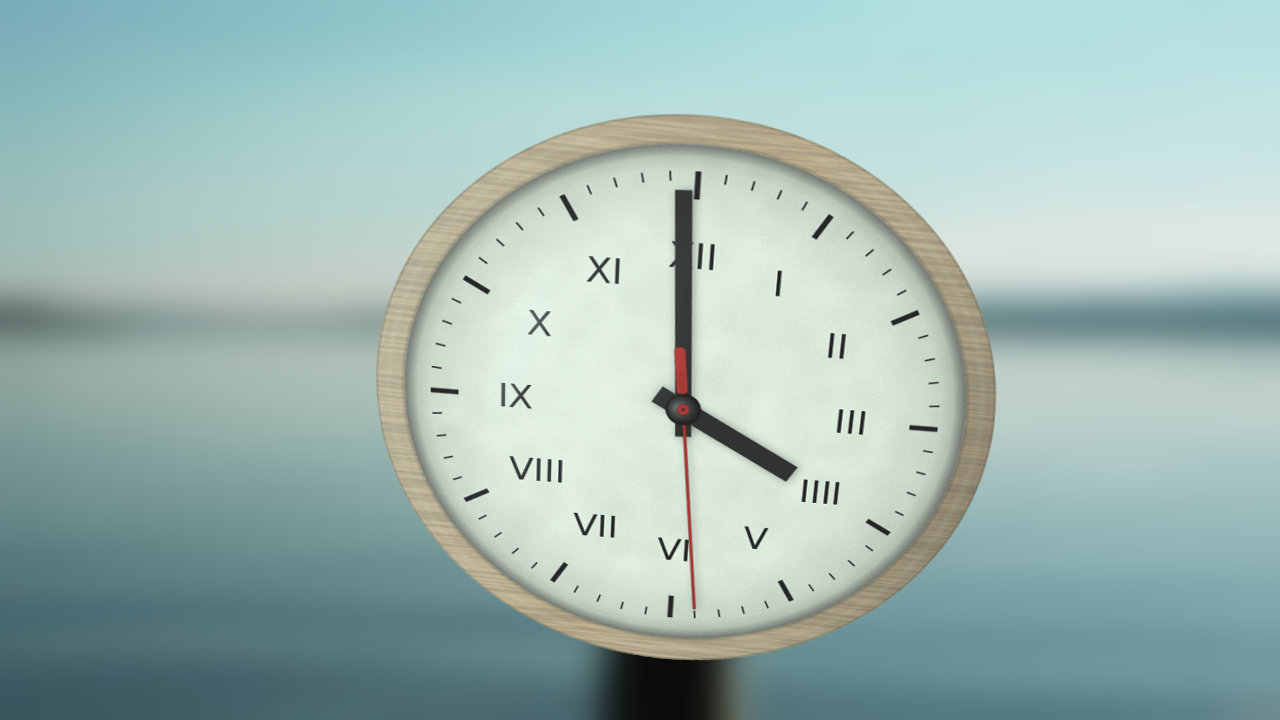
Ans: {"hour": 3, "minute": 59, "second": 29}
